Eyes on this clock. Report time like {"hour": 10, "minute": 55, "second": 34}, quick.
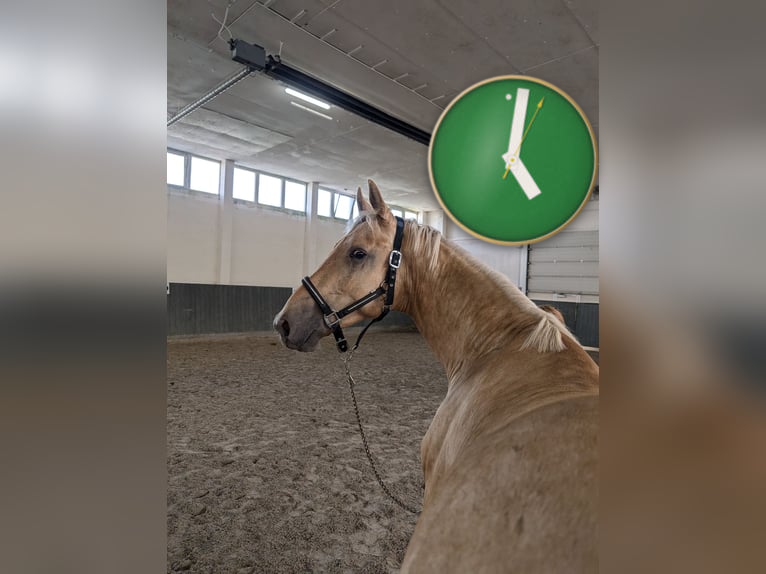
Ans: {"hour": 5, "minute": 2, "second": 5}
